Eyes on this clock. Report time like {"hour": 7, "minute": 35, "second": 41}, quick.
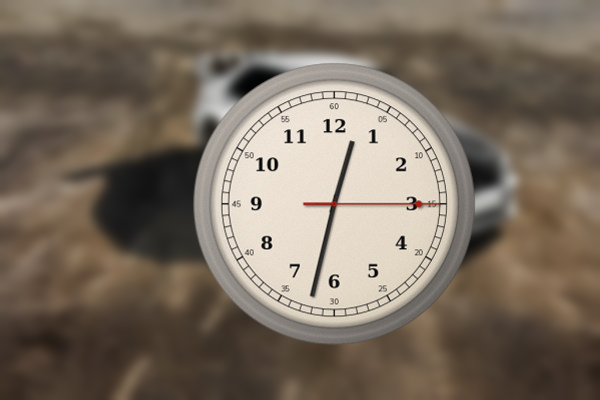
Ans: {"hour": 12, "minute": 32, "second": 15}
